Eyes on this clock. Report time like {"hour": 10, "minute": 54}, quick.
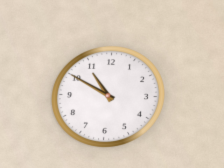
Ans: {"hour": 10, "minute": 50}
